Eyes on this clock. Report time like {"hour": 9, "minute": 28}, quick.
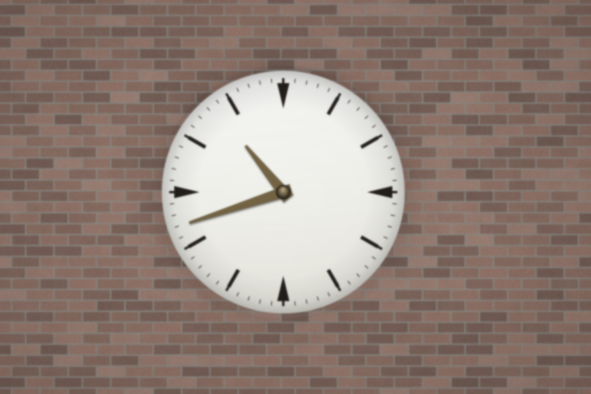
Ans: {"hour": 10, "minute": 42}
